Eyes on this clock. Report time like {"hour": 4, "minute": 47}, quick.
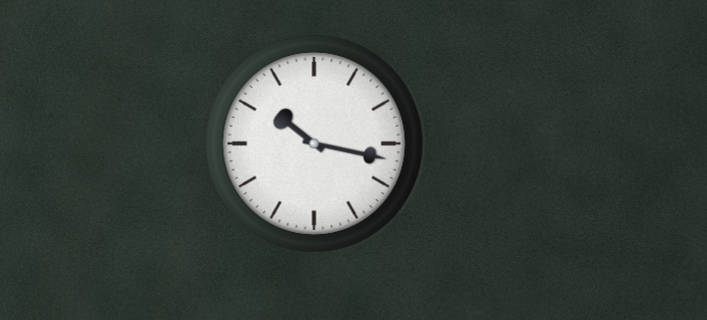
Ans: {"hour": 10, "minute": 17}
